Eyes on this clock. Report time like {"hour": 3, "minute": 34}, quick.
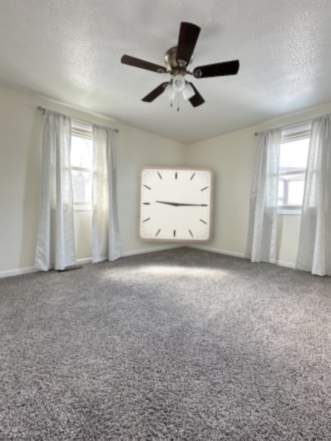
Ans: {"hour": 9, "minute": 15}
